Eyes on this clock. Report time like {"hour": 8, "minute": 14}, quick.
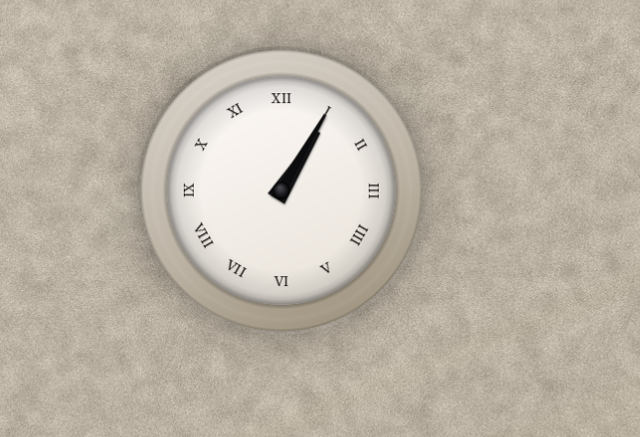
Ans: {"hour": 1, "minute": 5}
